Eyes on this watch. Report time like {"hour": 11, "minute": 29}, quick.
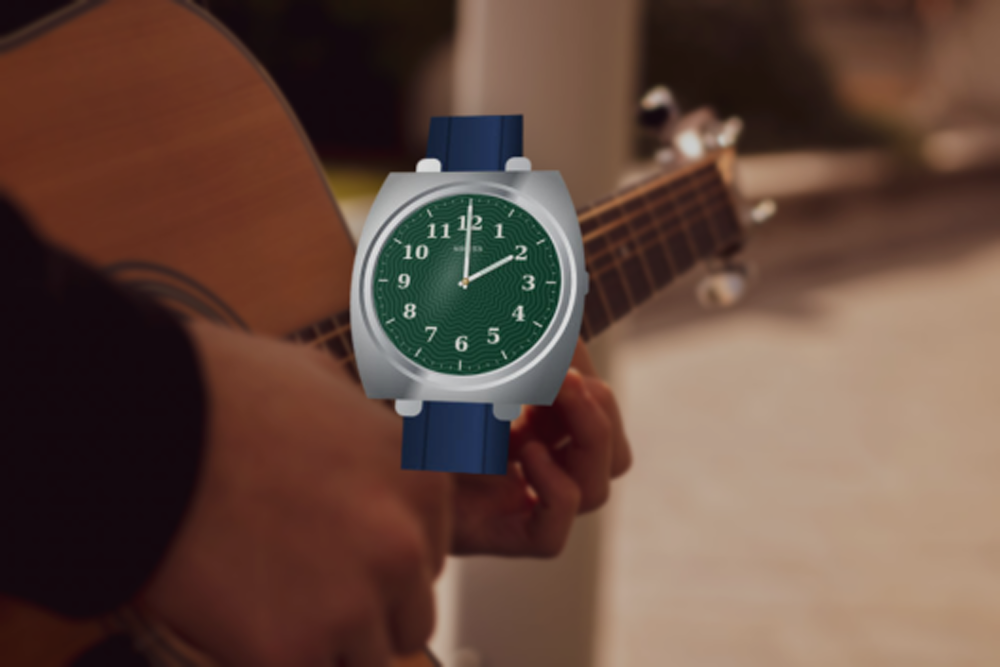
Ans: {"hour": 2, "minute": 0}
